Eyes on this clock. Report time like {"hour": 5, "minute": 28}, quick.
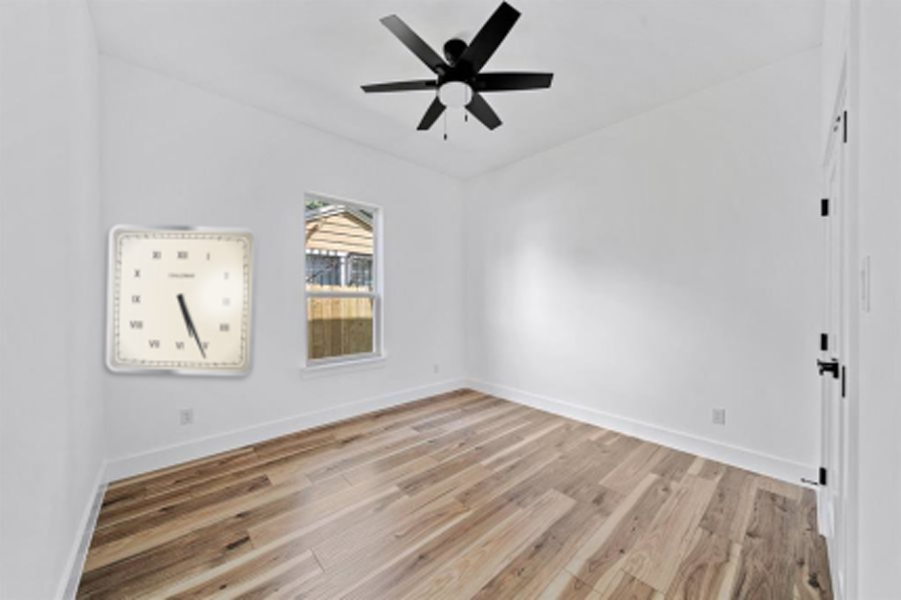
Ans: {"hour": 5, "minute": 26}
